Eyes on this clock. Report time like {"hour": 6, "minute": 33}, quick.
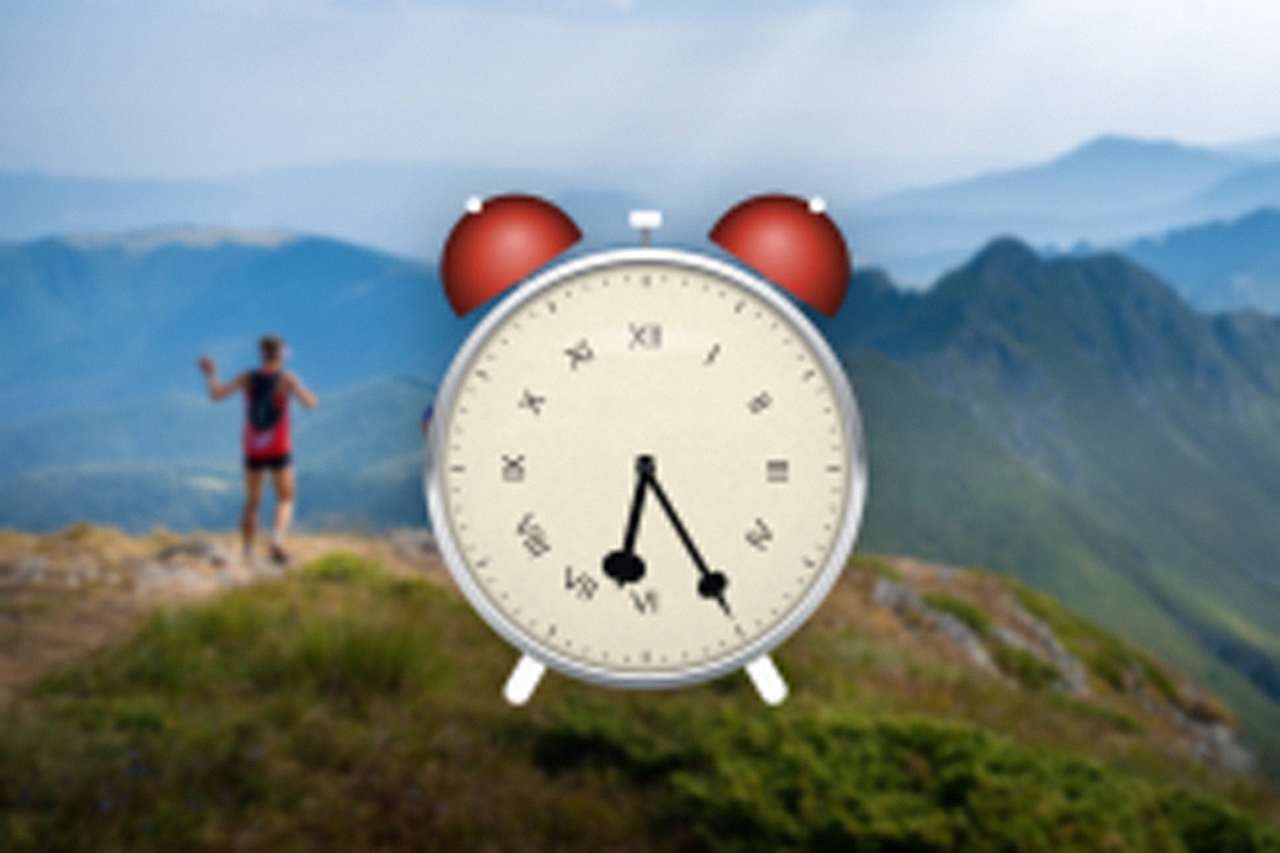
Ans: {"hour": 6, "minute": 25}
